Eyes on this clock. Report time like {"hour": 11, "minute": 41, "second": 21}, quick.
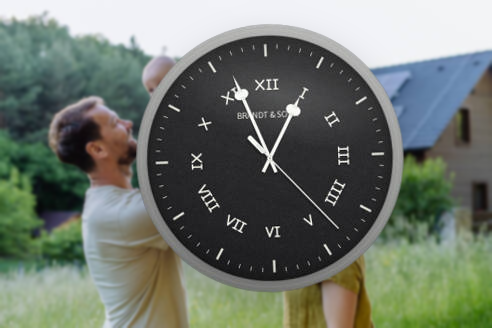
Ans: {"hour": 12, "minute": 56, "second": 23}
